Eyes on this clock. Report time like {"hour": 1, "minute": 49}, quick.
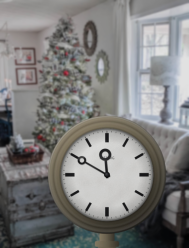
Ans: {"hour": 11, "minute": 50}
